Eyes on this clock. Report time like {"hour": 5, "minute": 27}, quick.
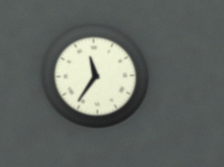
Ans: {"hour": 11, "minute": 36}
